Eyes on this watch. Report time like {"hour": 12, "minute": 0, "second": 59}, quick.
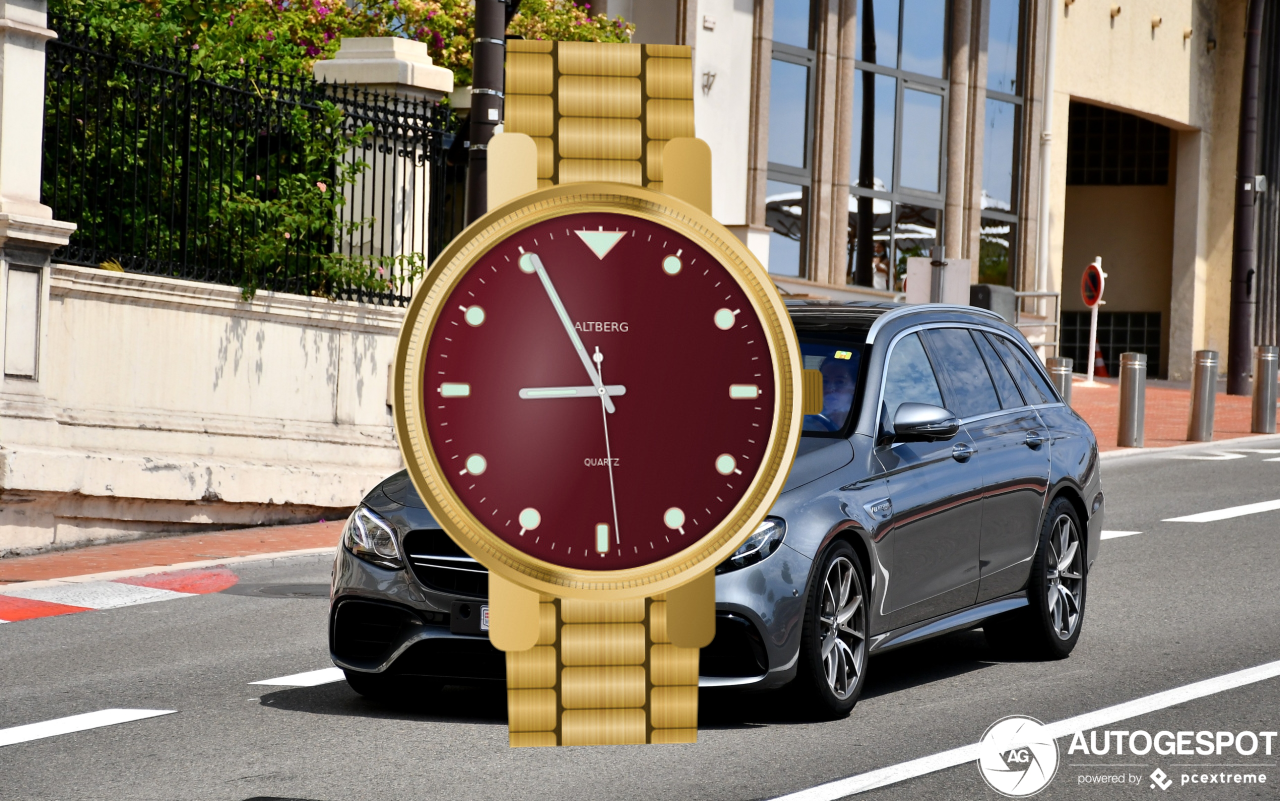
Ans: {"hour": 8, "minute": 55, "second": 29}
